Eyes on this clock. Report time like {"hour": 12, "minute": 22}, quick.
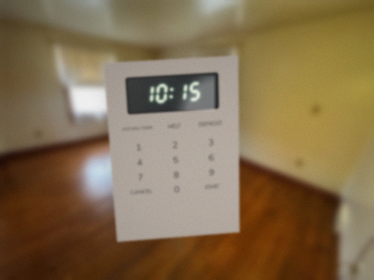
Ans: {"hour": 10, "minute": 15}
